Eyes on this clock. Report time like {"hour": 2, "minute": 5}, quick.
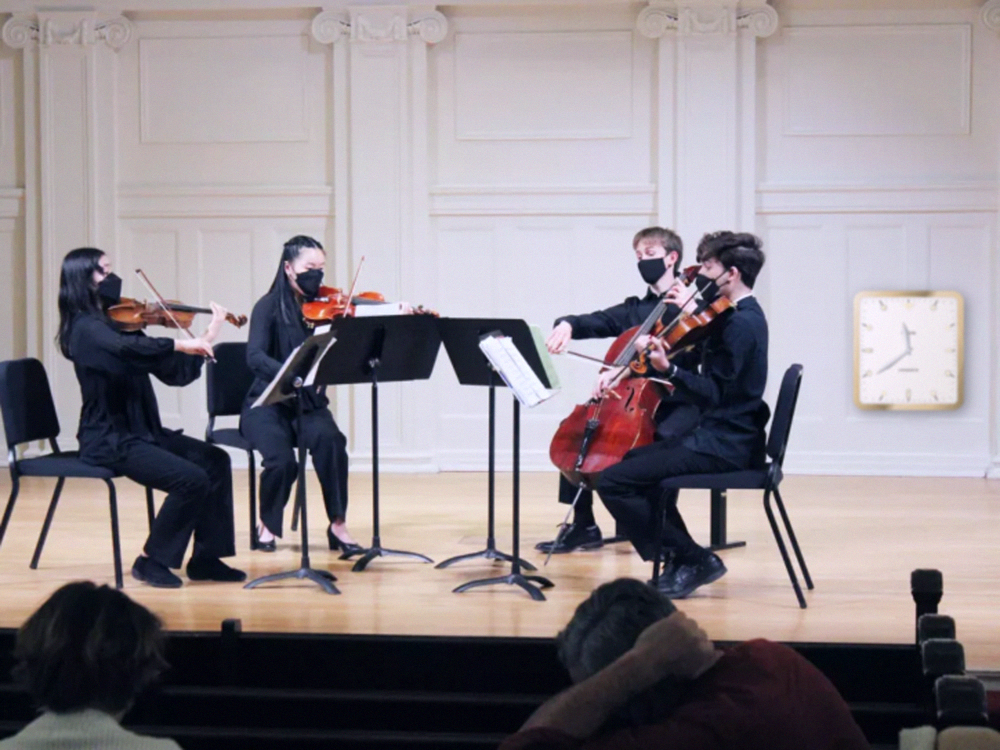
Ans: {"hour": 11, "minute": 39}
